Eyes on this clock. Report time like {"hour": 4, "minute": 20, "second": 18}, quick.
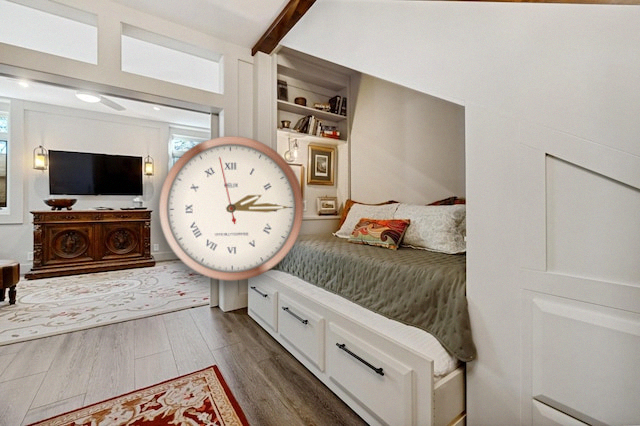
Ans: {"hour": 2, "minute": 14, "second": 58}
